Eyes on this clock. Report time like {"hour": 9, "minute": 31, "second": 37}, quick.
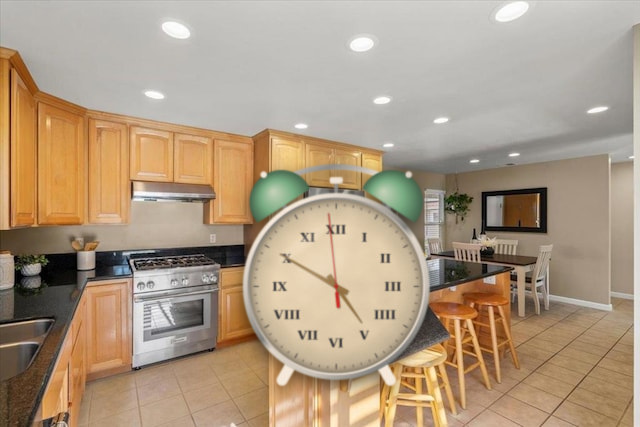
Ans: {"hour": 4, "minute": 49, "second": 59}
